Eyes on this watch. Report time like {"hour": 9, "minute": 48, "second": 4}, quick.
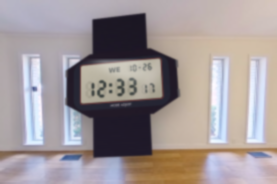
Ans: {"hour": 12, "minute": 33, "second": 17}
